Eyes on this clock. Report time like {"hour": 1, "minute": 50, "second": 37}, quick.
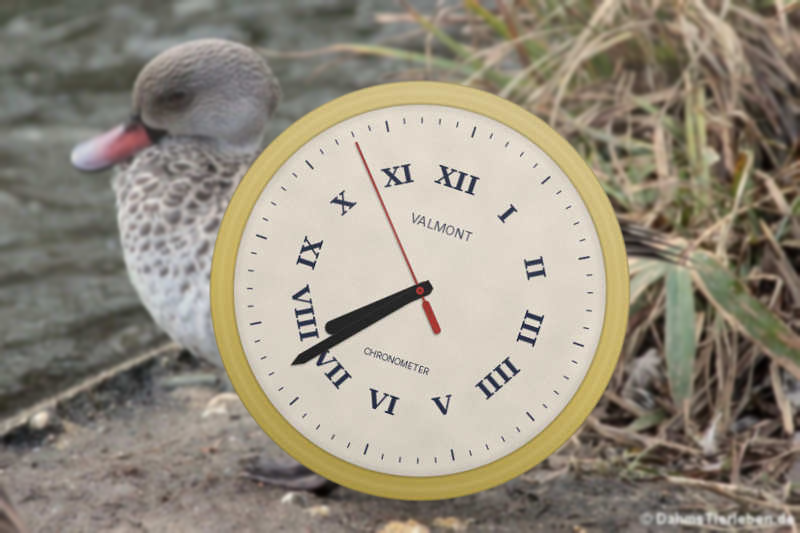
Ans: {"hour": 7, "minute": 36, "second": 53}
